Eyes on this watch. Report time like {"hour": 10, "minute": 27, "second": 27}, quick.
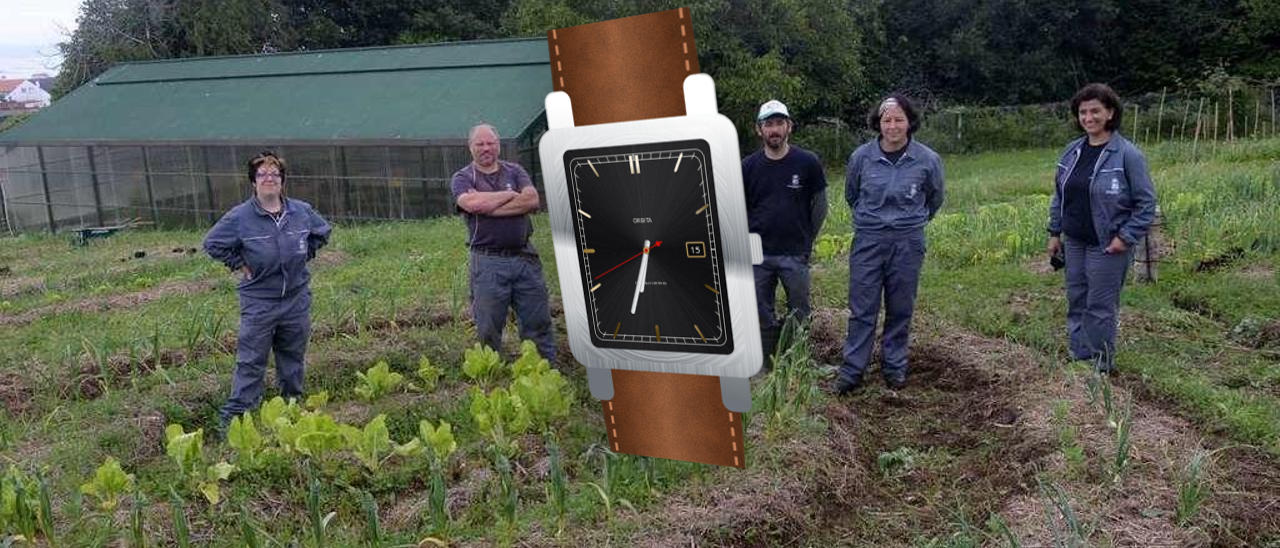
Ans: {"hour": 6, "minute": 33, "second": 41}
